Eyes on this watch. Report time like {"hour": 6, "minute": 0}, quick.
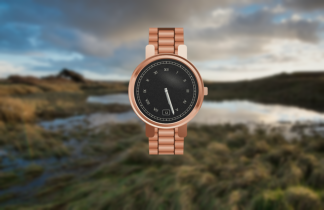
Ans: {"hour": 5, "minute": 27}
